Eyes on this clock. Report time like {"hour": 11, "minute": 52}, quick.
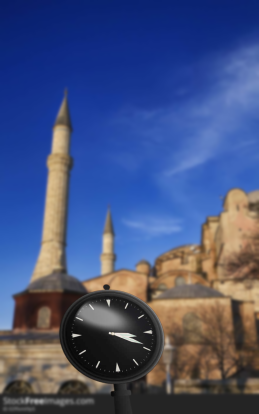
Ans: {"hour": 3, "minute": 19}
